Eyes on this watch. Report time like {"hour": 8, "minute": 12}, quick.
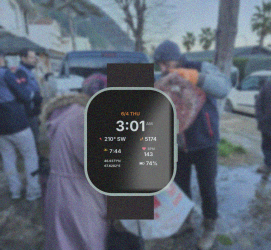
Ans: {"hour": 3, "minute": 1}
